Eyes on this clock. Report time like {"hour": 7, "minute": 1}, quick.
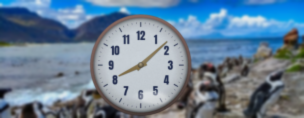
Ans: {"hour": 8, "minute": 8}
